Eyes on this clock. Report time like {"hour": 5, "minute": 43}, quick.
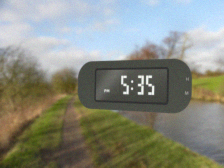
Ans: {"hour": 5, "minute": 35}
